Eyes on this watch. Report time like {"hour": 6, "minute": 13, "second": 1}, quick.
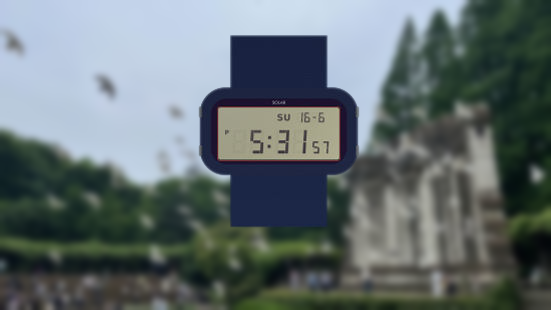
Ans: {"hour": 5, "minute": 31, "second": 57}
